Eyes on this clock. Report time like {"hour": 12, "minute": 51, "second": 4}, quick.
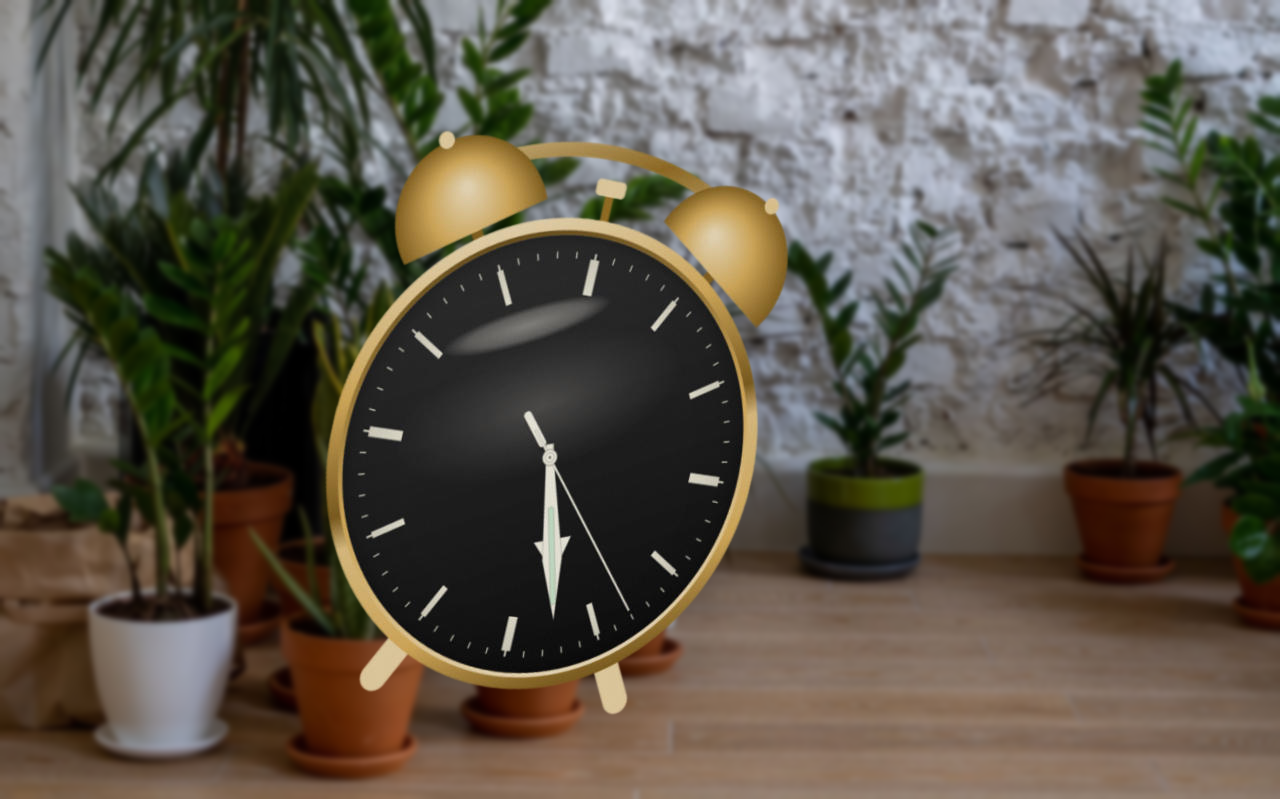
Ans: {"hour": 5, "minute": 27, "second": 23}
